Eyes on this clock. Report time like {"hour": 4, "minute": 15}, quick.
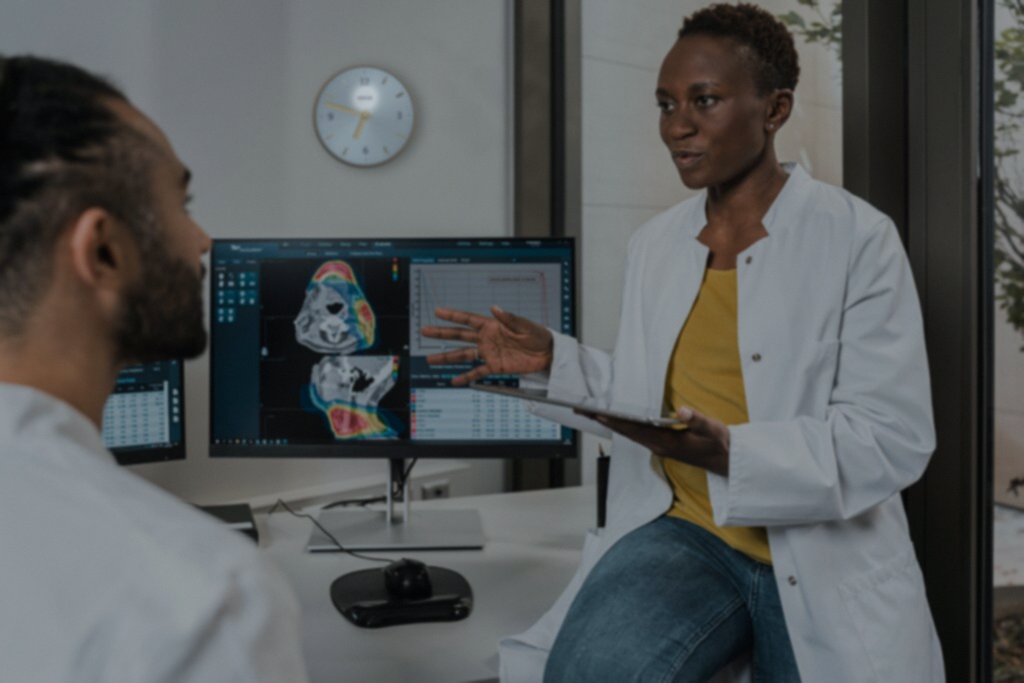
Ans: {"hour": 6, "minute": 48}
